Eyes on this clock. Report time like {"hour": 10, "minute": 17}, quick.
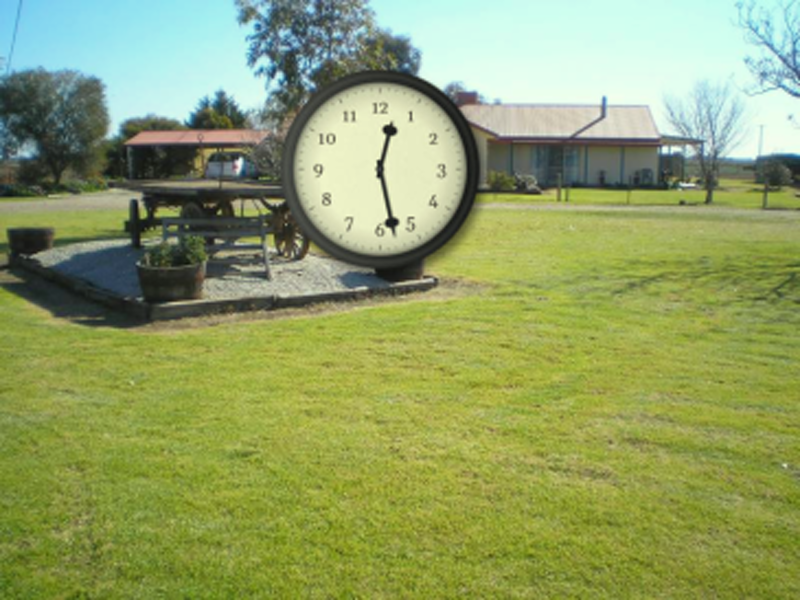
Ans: {"hour": 12, "minute": 28}
